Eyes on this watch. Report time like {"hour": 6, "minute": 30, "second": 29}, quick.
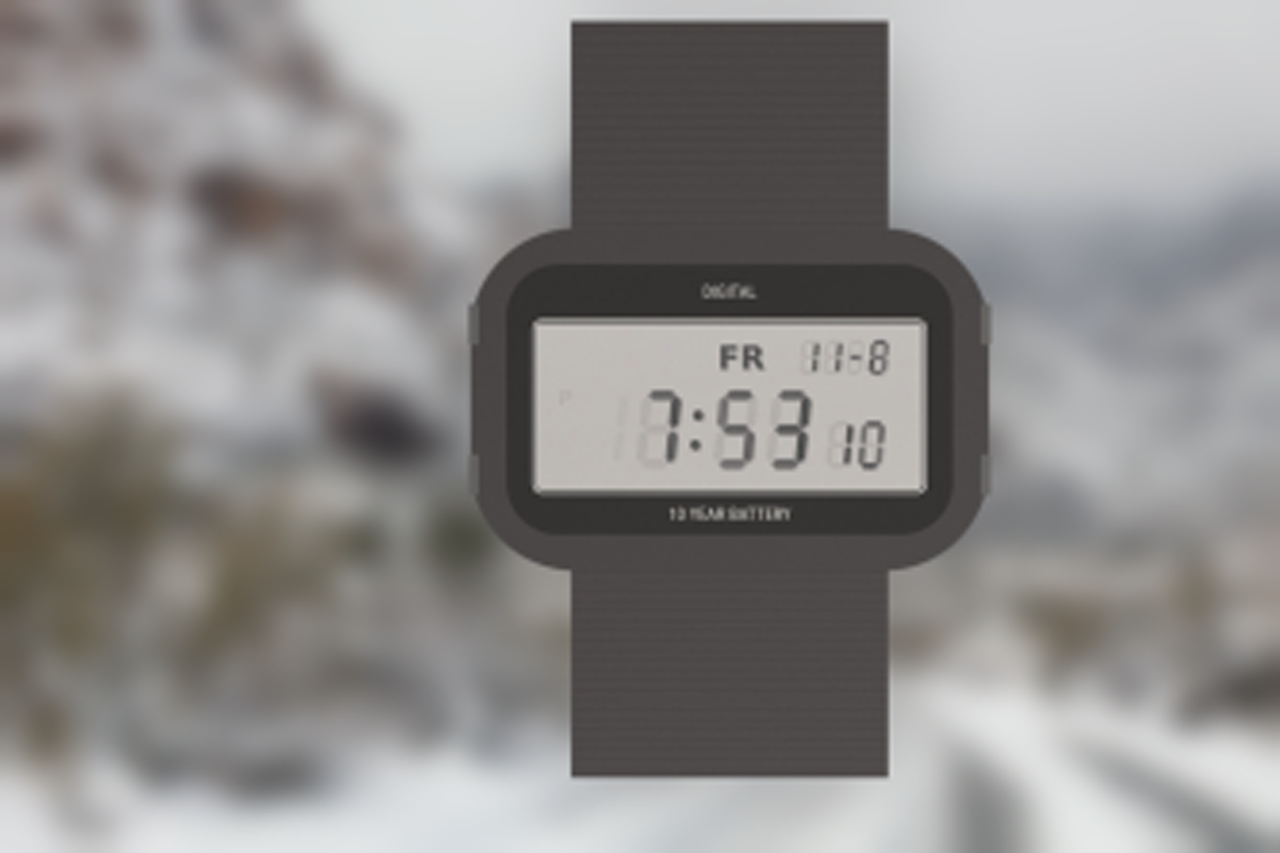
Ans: {"hour": 7, "minute": 53, "second": 10}
